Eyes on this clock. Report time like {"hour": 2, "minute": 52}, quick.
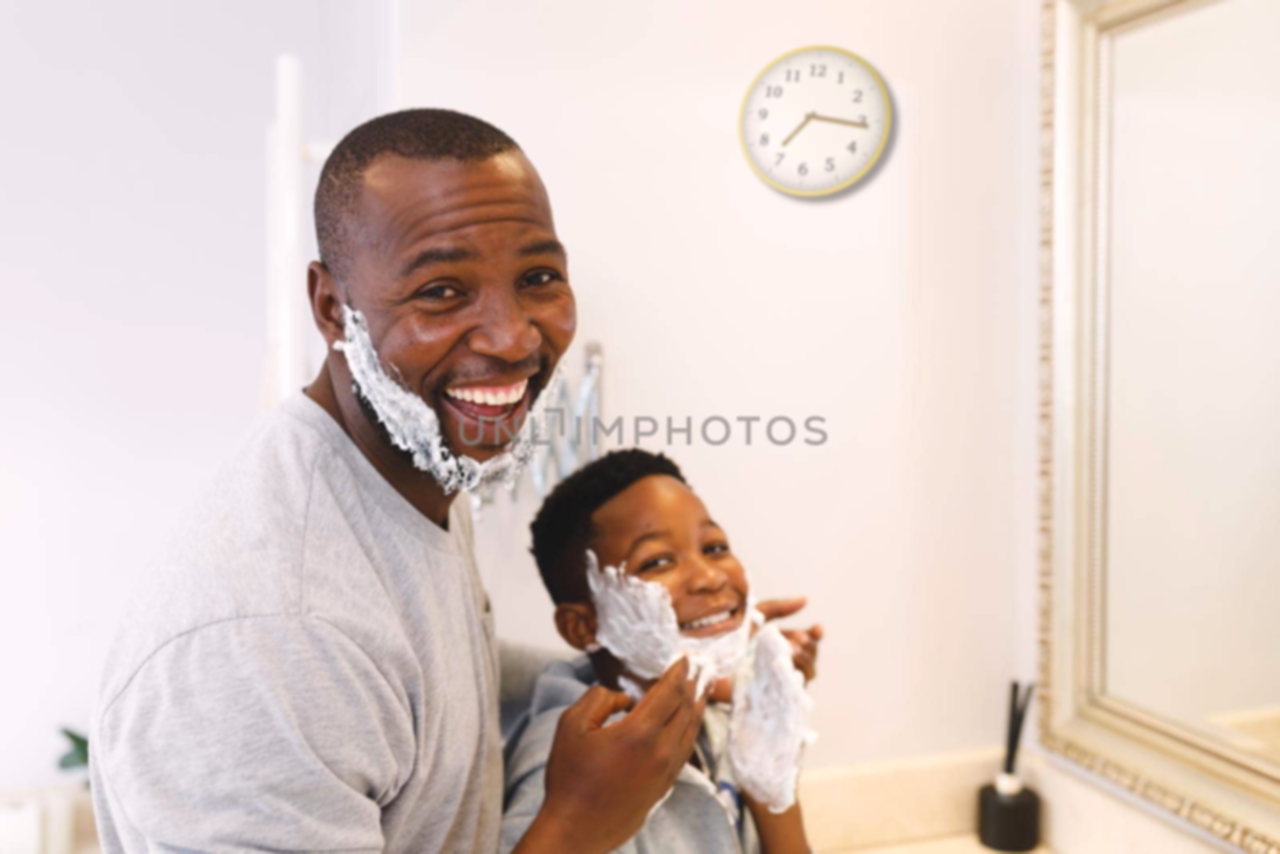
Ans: {"hour": 7, "minute": 16}
